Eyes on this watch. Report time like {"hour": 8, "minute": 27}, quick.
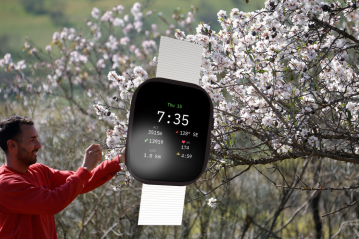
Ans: {"hour": 7, "minute": 35}
